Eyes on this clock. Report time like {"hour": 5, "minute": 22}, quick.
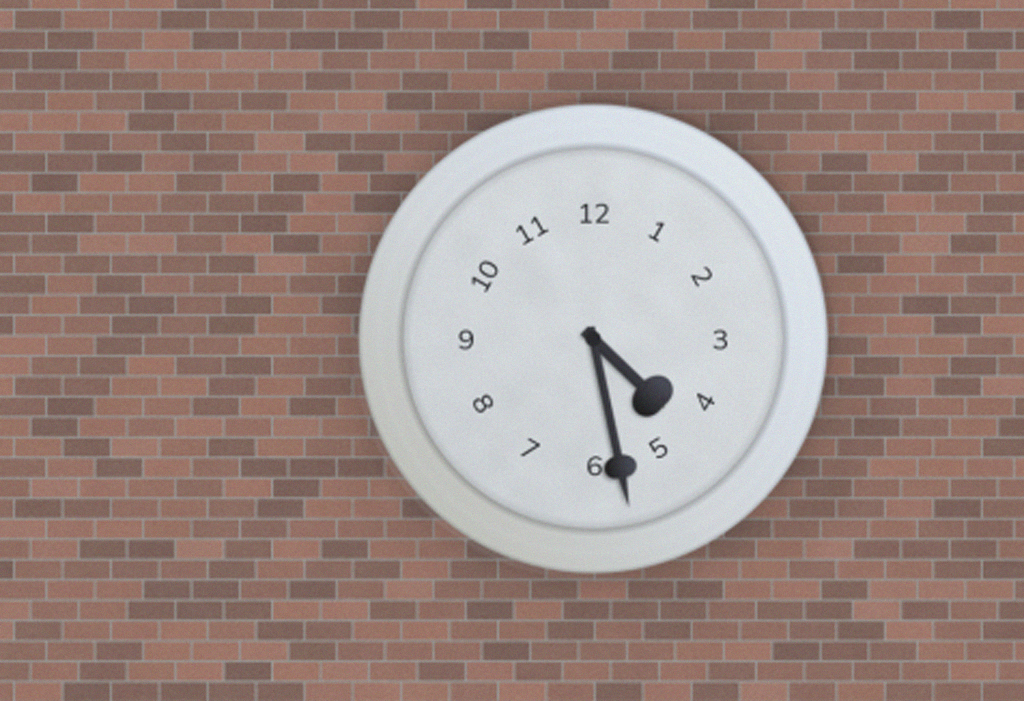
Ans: {"hour": 4, "minute": 28}
